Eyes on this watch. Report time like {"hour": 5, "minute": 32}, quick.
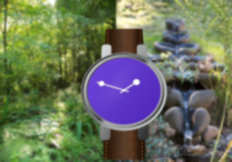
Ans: {"hour": 1, "minute": 48}
